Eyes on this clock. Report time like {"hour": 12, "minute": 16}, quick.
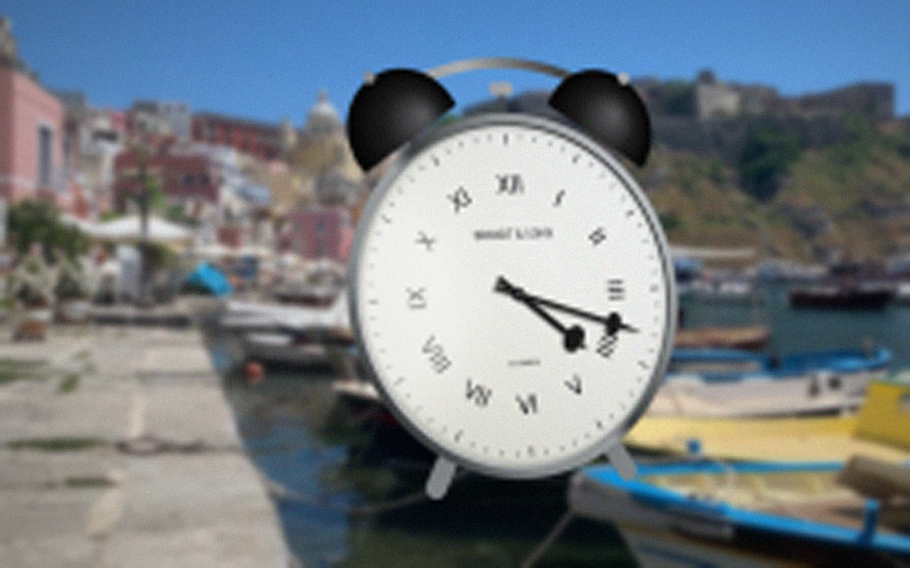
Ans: {"hour": 4, "minute": 18}
